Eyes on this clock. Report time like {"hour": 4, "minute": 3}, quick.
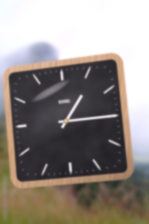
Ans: {"hour": 1, "minute": 15}
